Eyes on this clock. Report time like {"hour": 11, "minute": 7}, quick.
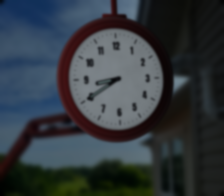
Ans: {"hour": 8, "minute": 40}
